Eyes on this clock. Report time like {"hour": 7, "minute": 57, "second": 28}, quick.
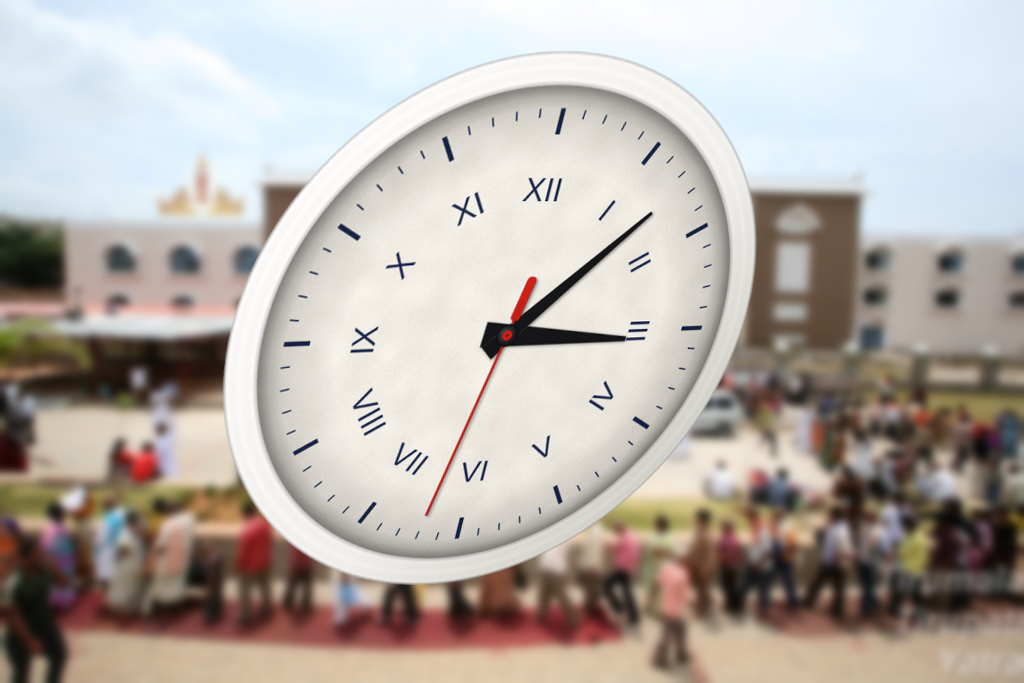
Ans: {"hour": 3, "minute": 7, "second": 32}
